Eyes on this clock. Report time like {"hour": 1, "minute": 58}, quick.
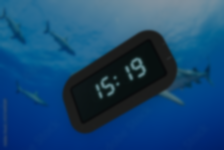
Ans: {"hour": 15, "minute": 19}
